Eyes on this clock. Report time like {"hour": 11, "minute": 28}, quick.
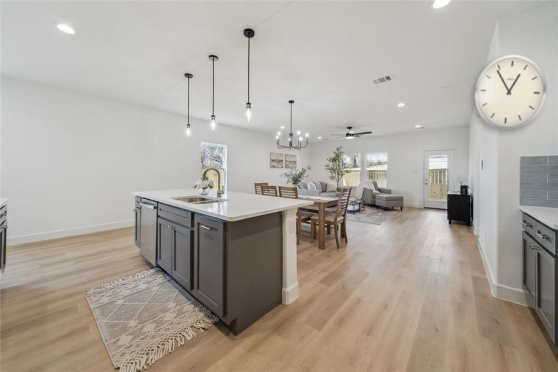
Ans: {"hour": 12, "minute": 54}
